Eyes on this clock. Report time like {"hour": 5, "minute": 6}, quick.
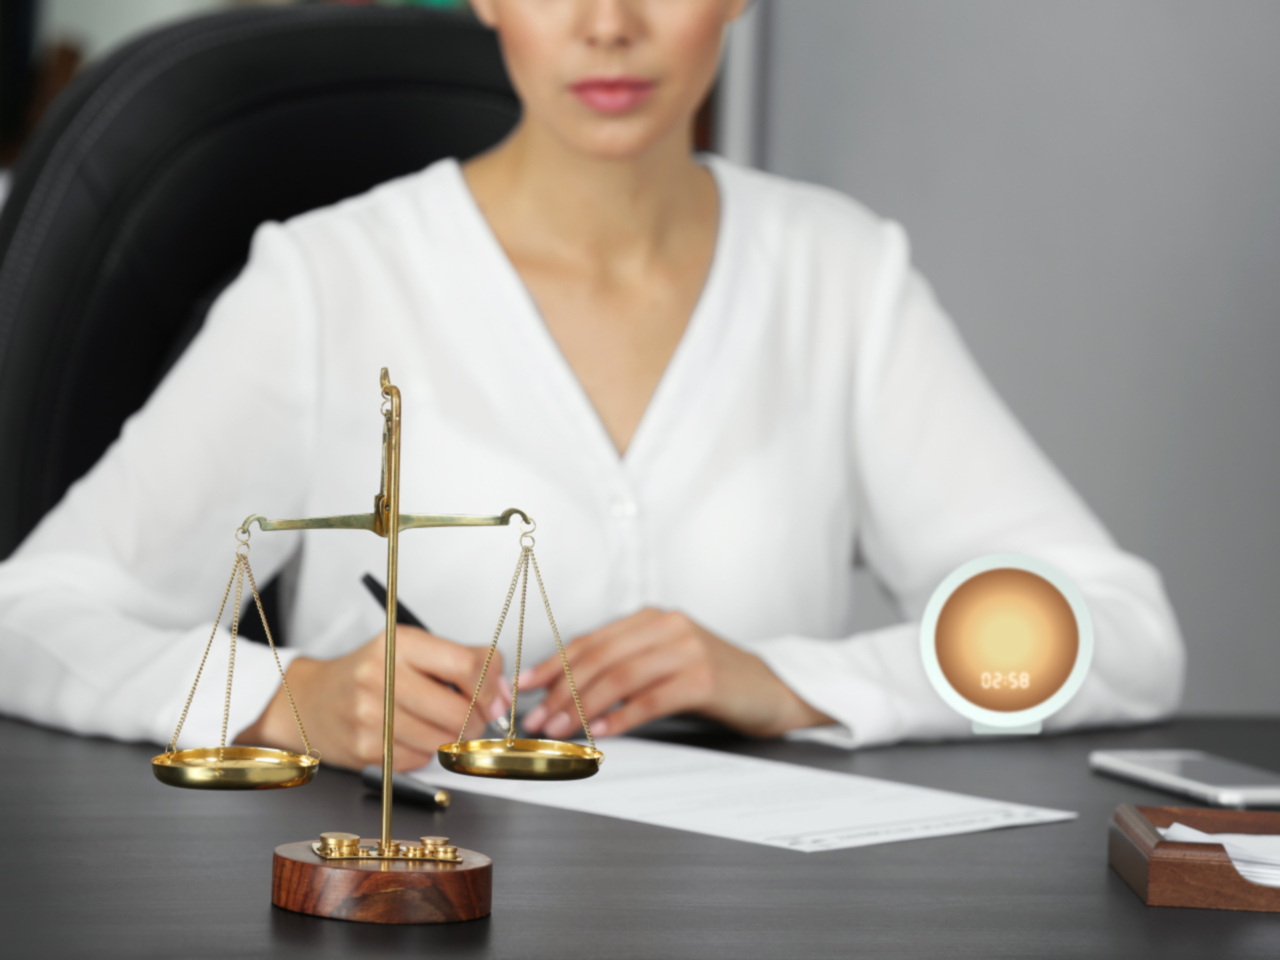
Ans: {"hour": 2, "minute": 58}
